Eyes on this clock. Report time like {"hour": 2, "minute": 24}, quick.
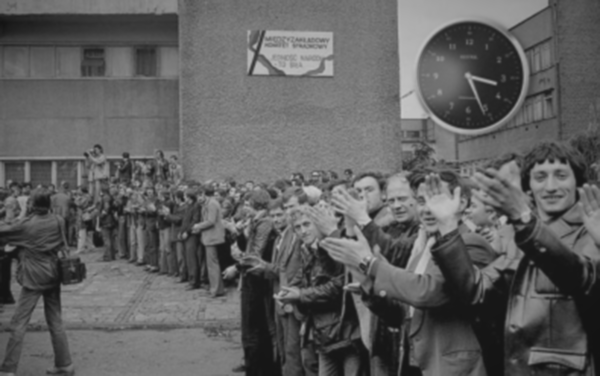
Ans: {"hour": 3, "minute": 26}
